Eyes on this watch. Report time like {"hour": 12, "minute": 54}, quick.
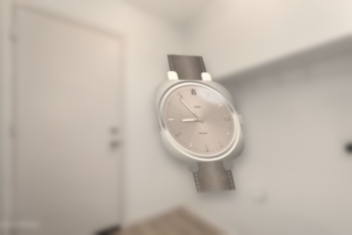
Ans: {"hour": 8, "minute": 54}
